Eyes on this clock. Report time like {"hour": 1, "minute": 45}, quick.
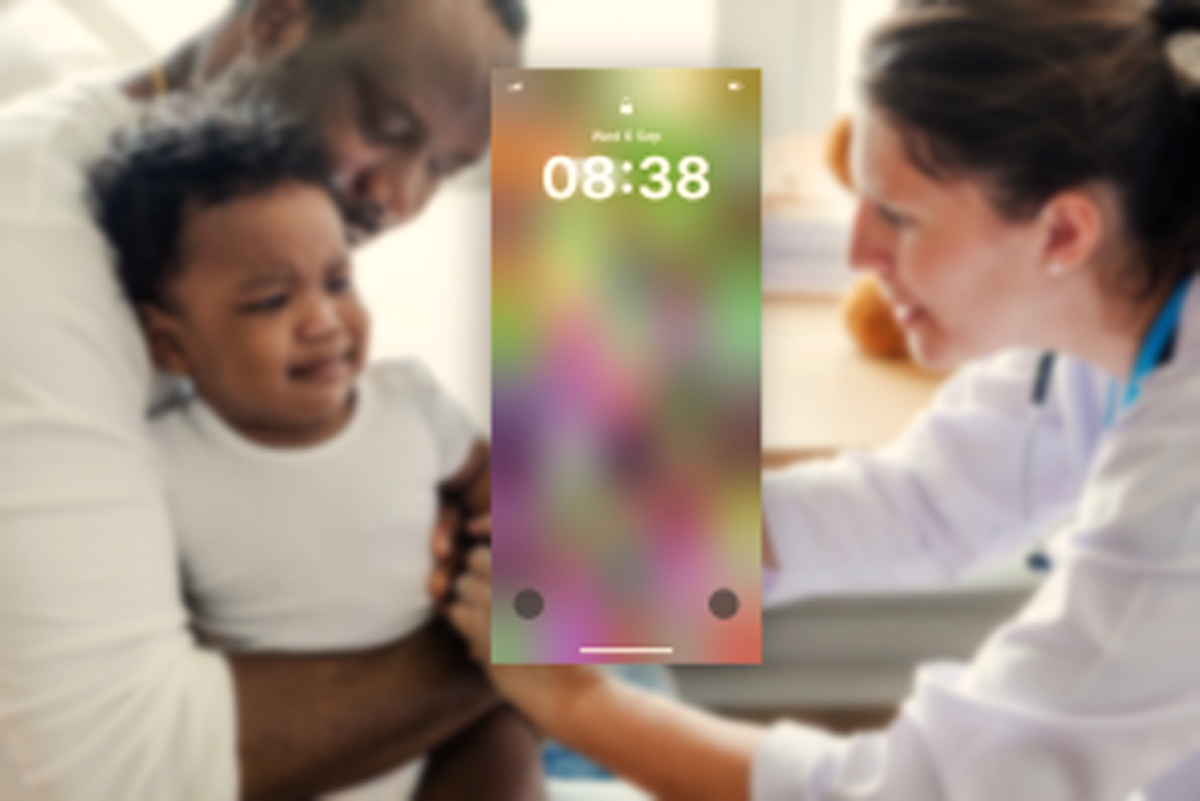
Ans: {"hour": 8, "minute": 38}
